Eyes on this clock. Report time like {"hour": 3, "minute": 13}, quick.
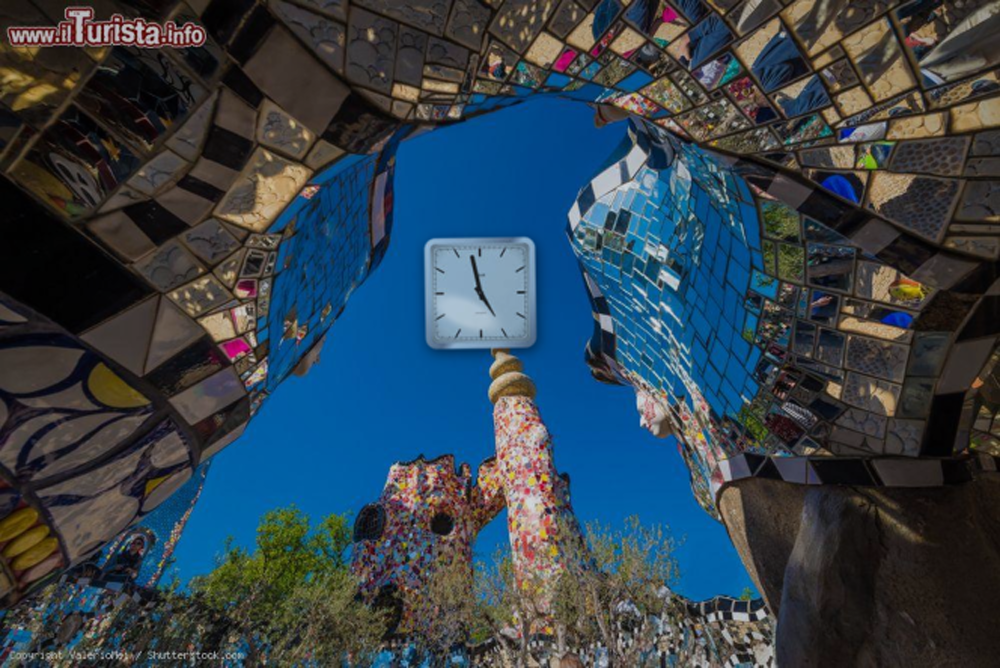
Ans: {"hour": 4, "minute": 58}
